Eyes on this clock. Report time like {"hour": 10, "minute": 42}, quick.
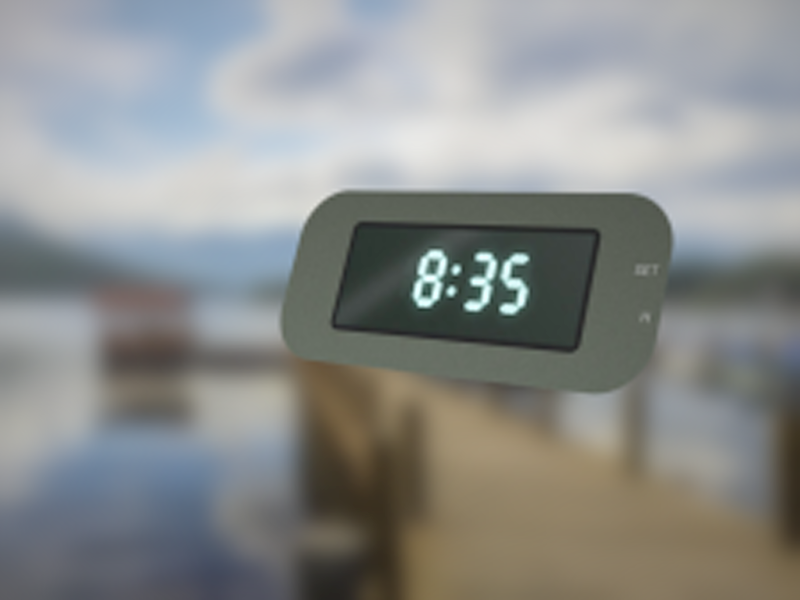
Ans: {"hour": 8, "minute": 35}
